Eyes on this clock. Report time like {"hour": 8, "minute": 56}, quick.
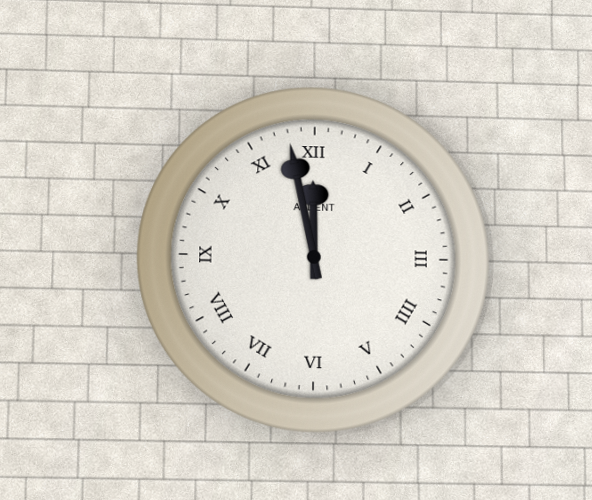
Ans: {"hour": 11, "minute": 58}
